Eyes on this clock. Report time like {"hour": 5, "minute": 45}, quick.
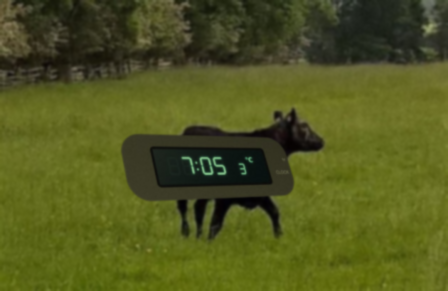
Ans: {"hour": 7, "minute": 5}
